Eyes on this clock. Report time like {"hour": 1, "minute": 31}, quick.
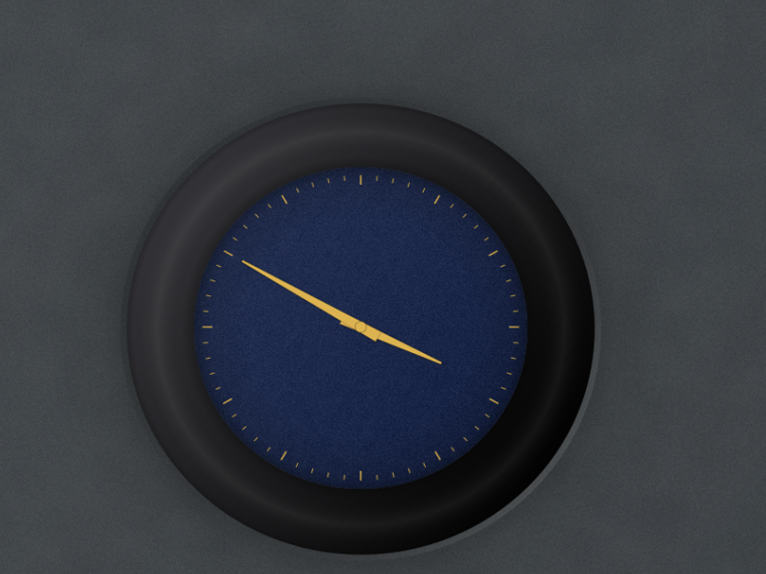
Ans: {"hour": 3, "minute": 50}
